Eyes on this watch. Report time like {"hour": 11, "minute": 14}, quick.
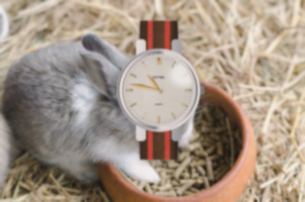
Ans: {"hour": 10, "minute": 47}
